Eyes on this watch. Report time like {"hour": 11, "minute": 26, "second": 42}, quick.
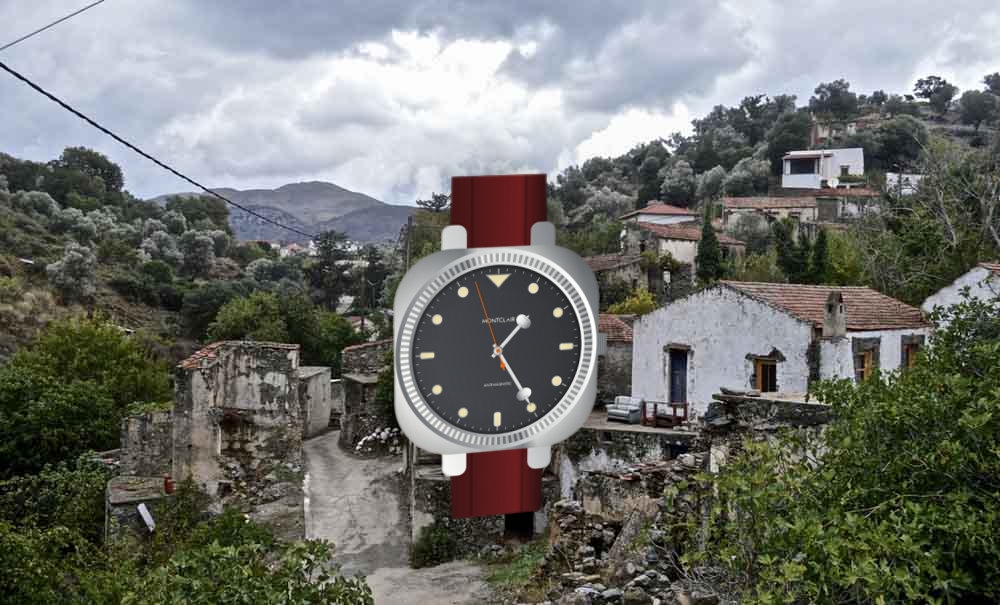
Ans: {"hour": 1, "minute": 24, "second": 57}
